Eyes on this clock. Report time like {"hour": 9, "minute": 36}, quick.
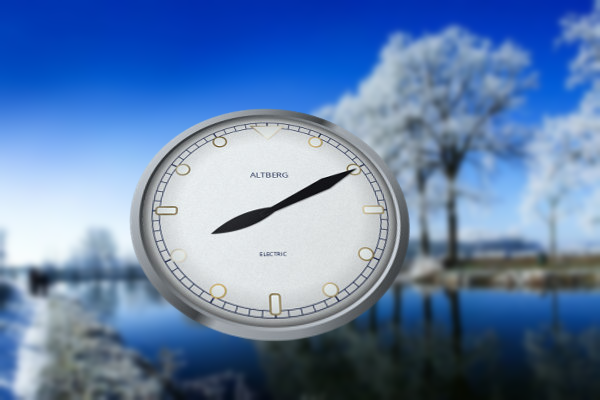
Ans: {"hour": 8, "minute": 10}
